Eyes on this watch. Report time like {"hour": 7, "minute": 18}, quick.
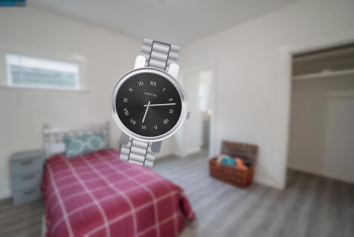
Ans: {"hour": 6, "minute": 12}
